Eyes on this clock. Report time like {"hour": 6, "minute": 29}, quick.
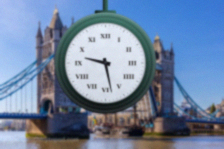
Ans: {"hour": 9, "minute": 28}
